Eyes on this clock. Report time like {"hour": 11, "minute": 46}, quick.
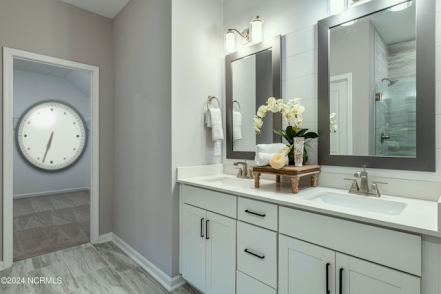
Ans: {"hour": 6, "minute": 33}
